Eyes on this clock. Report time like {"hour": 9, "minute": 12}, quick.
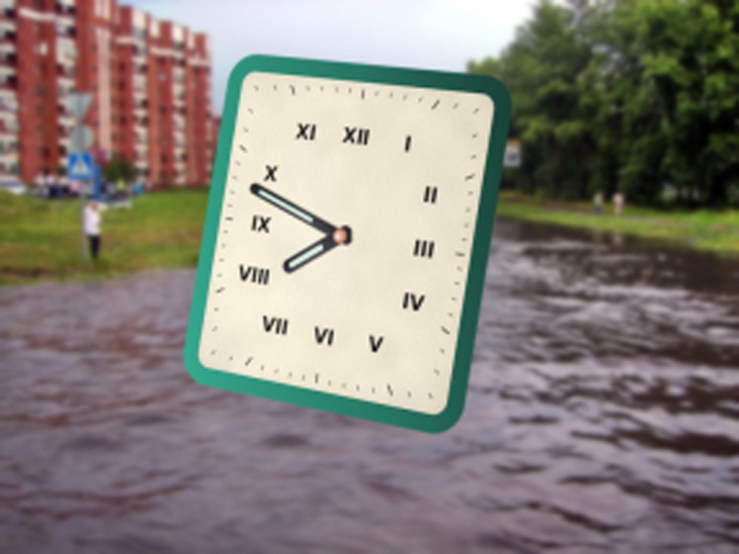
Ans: {"hour": 7, "minute": 48}
